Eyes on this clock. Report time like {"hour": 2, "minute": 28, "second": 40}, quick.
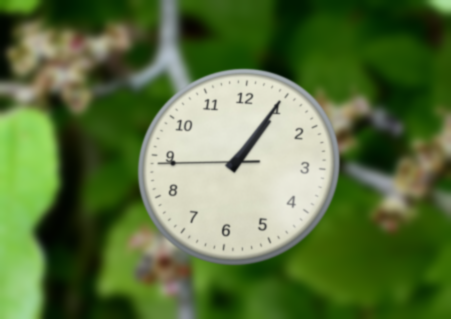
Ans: {"hour": 1, "minute": 4, "second": 44}
